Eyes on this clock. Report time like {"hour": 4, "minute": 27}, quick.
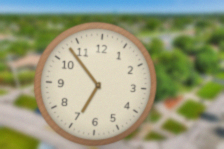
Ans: {"hour": 6, "minute": 53}
